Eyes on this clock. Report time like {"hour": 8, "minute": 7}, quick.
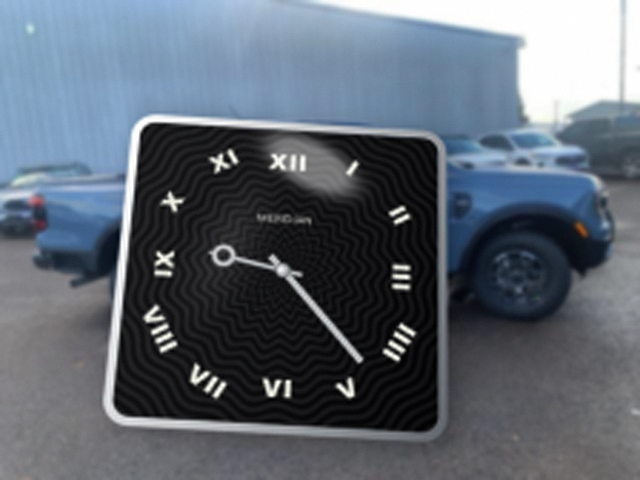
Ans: {"hour": 9, "minute": 23}
